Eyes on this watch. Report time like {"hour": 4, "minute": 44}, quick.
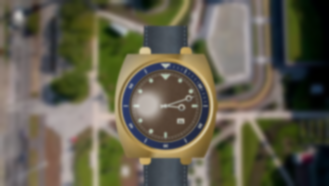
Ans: {"hour": 3, "minute": 12}
